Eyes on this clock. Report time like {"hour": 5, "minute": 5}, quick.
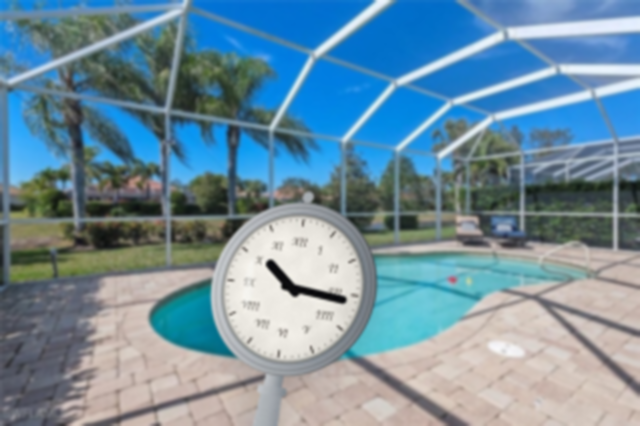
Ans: {"hour": 10, "minute": 16}
